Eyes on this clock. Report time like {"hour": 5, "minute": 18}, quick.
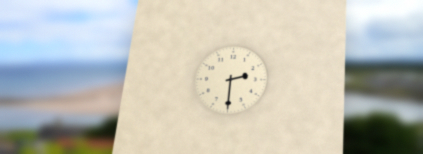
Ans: {"hour": 2, "minute": 30}
